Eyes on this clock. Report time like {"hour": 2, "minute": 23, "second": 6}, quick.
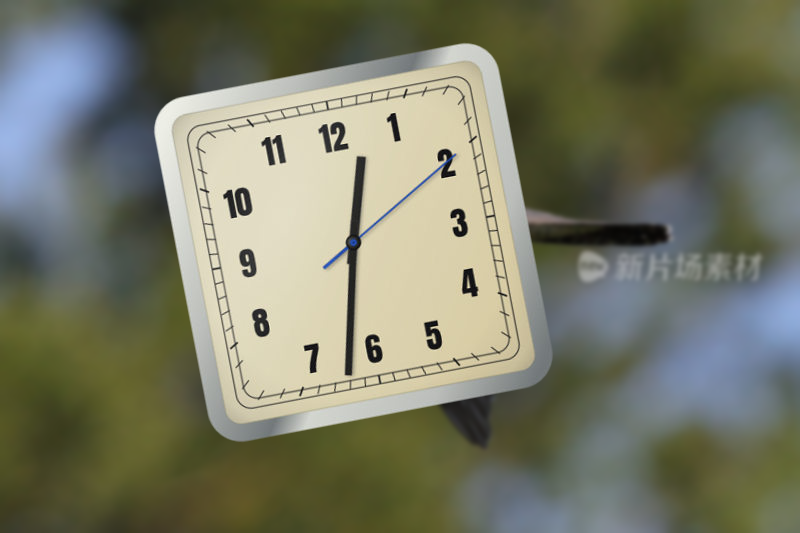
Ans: {"hour": 12, "minute": 32, "second": 10}
